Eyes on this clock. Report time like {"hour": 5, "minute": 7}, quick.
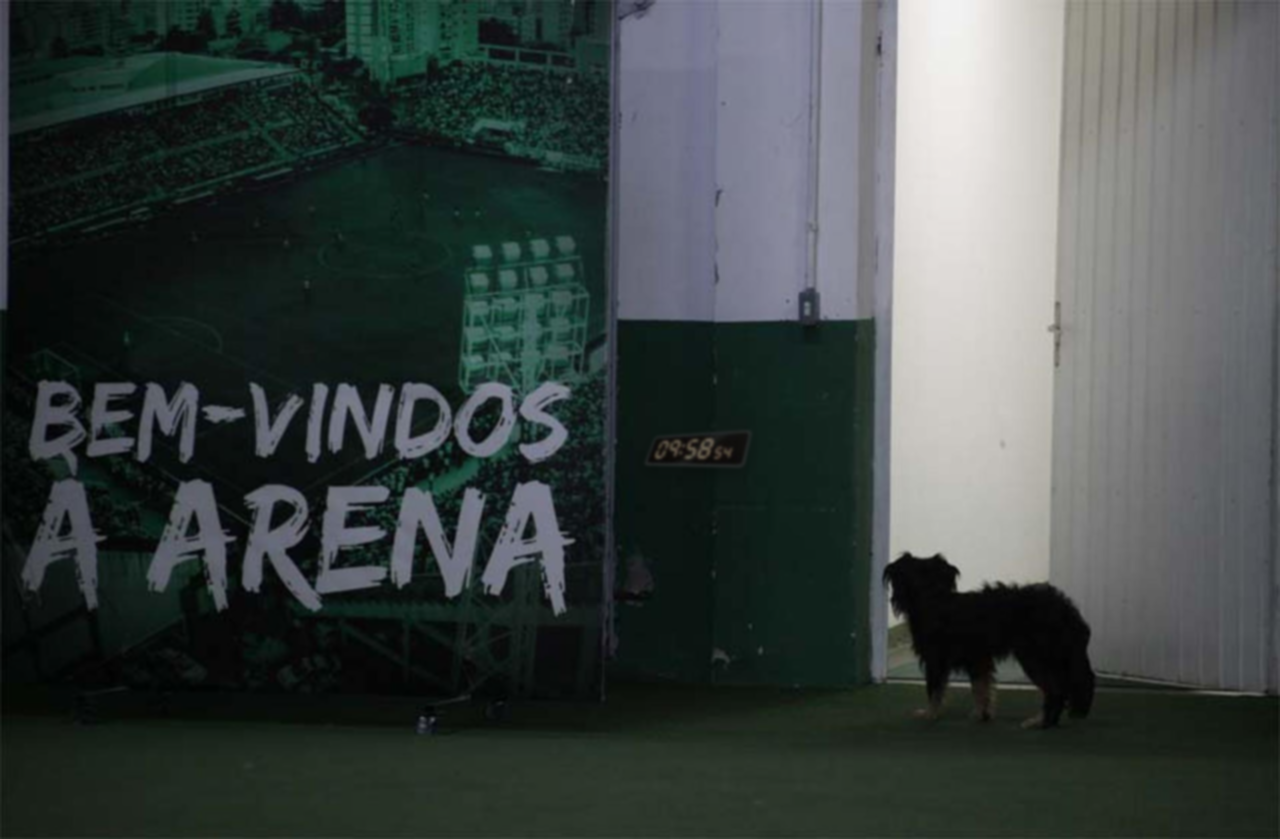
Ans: {"hour": 9, "minute": 58}
